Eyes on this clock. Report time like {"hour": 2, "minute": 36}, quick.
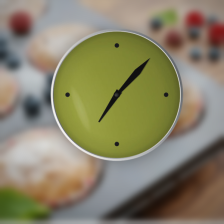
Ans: {"hour": 7, "minute": 7}
